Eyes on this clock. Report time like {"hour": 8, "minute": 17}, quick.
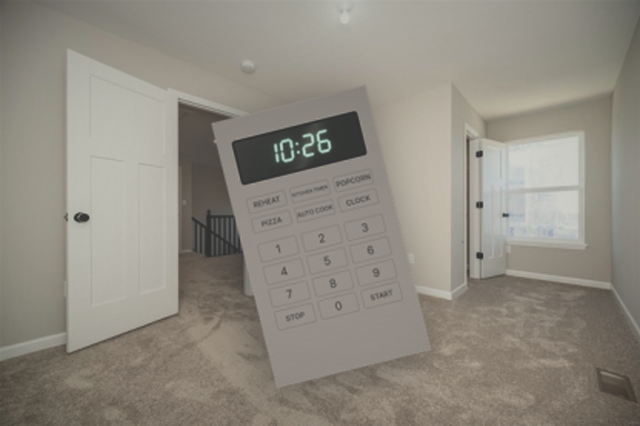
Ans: {"hour": 10, "minute": 26}
